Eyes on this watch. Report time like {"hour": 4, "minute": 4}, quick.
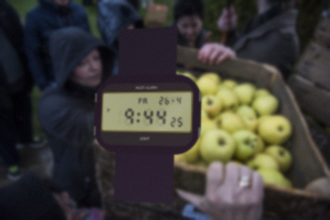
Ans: {"hour": 9, "minute": 44}
